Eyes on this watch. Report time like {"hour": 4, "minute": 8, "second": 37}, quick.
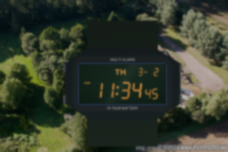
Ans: {"hour": 11, "minute": 34, "second": 45}
